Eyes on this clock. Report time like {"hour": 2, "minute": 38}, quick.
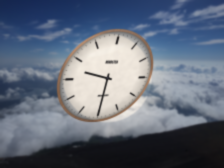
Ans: {"hour": 9, "minute": 30}
